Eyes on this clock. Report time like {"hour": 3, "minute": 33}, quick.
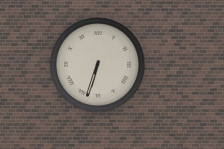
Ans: {"hour": 6, "minute": 33}
